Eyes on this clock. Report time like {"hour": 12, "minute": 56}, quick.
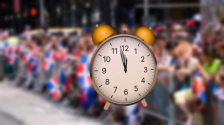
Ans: {"hour": 11, "minute": 58}
